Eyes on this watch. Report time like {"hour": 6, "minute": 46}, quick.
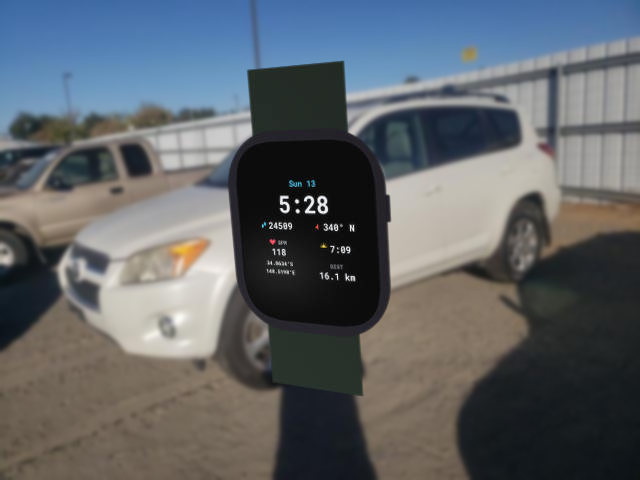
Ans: {"hour": 5, "minute": 28}
